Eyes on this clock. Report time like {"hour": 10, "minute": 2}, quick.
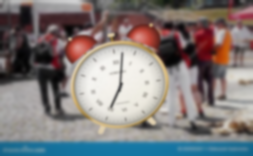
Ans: {"hour": 7, "minute": 2}
